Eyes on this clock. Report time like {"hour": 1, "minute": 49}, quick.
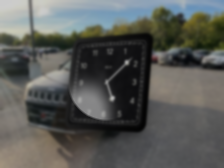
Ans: {"hour": 5, "minute": 8}
